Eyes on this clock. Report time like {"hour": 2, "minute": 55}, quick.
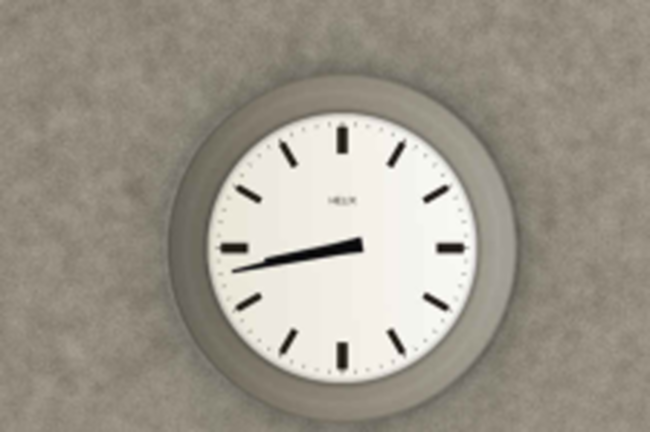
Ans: {"hour": 8, "minute": 43}
